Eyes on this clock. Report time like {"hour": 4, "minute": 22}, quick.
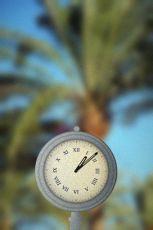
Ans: {"hour": 1, "minute": 8}
